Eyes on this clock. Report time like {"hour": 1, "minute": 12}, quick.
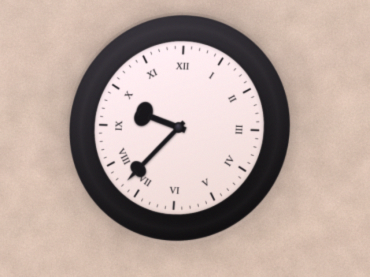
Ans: {"hour": 9, "minute": 37}
